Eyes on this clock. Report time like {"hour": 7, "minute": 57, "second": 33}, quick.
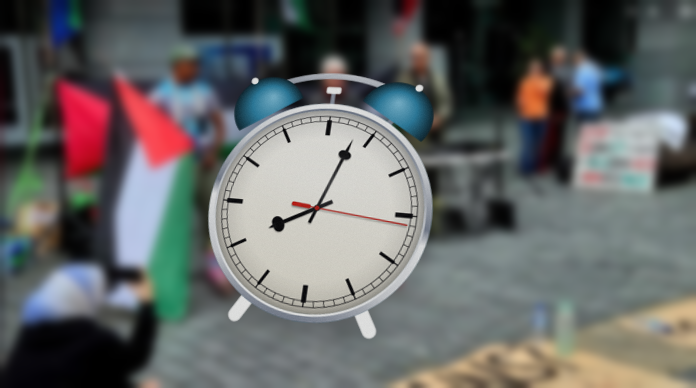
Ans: {"hour": 8, "minute": 3, "second": 16}
